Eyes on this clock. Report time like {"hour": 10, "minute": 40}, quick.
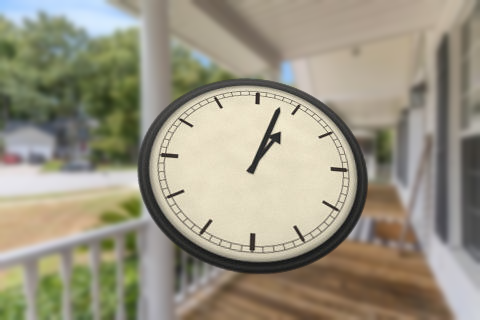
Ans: {"hour": 1, "minute": 3}
